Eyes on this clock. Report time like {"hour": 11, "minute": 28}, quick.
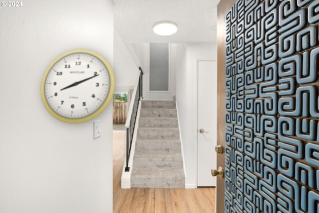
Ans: {"hour": 8, "minute": 11}
